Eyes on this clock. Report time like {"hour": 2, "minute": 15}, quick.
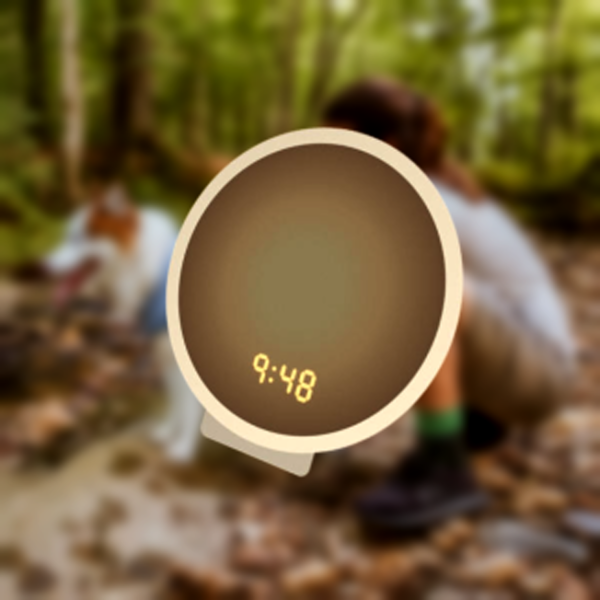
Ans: {"hour": 9, "minute": 48}
